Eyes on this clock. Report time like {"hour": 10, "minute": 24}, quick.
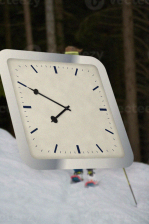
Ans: {"hour": 7, "minute": 50}
